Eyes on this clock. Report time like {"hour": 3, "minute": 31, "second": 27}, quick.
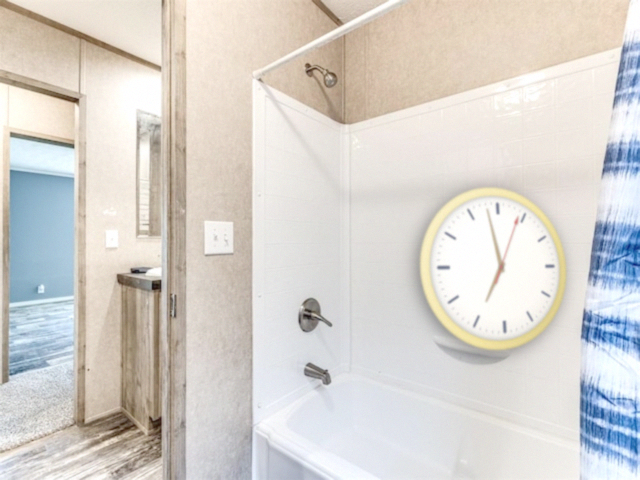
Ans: {"hour": 6, "minute": 58, "second": 4}
